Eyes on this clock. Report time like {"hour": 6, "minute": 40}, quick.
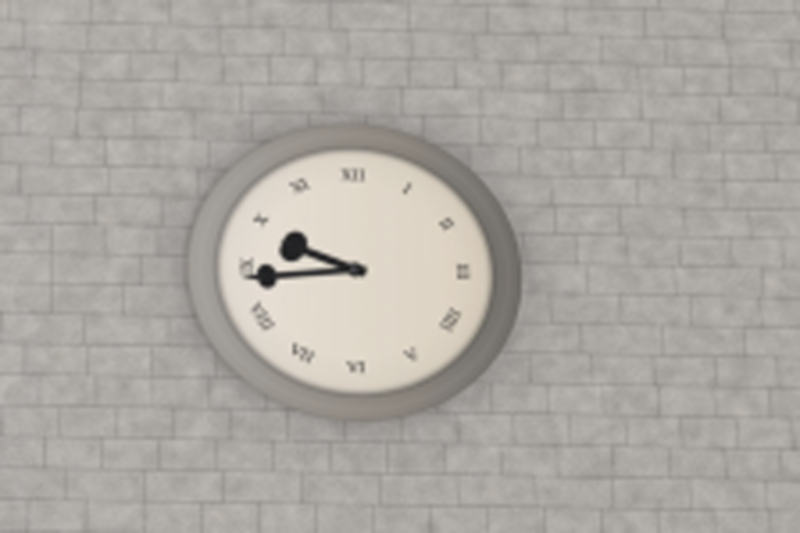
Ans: {"hour": 9, "minute": 44}
